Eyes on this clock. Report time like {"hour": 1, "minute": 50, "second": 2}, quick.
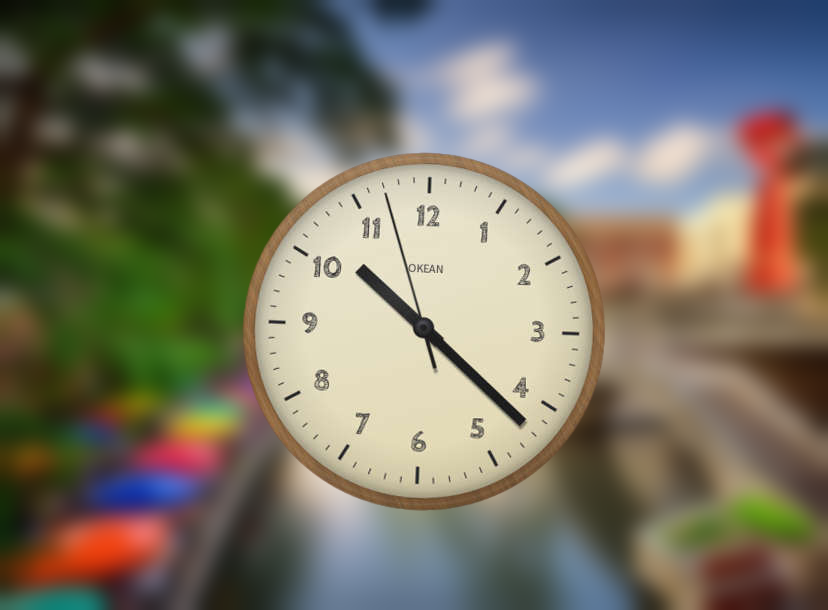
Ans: {"hour": 10, "minute": 21, "second": 57}
